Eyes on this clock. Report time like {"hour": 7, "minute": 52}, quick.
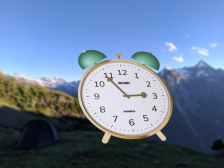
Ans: {"hour": 2, "minute": 54}
